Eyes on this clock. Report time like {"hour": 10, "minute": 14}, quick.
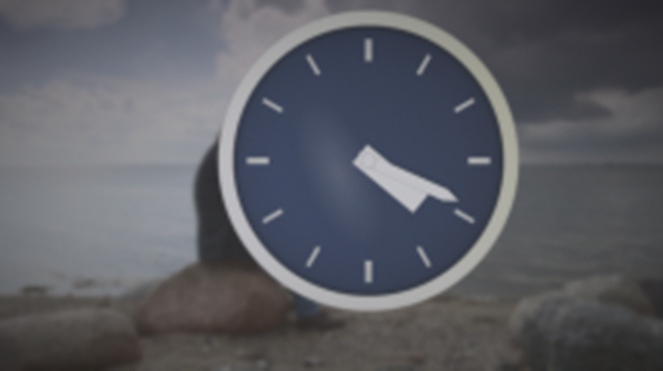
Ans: {"hour": 4, "minute": 19}
